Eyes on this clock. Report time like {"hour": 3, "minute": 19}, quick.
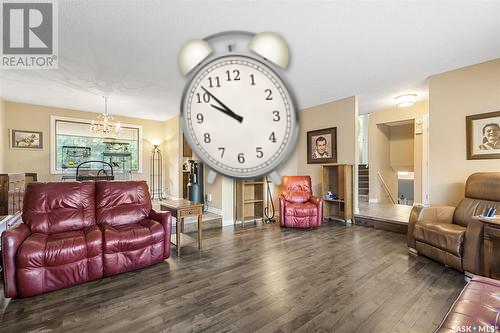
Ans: {"hour": 9, "minute": 52}
